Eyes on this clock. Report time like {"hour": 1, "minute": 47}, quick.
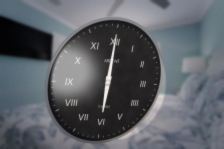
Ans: {"hour": 6, "minute": 0}
